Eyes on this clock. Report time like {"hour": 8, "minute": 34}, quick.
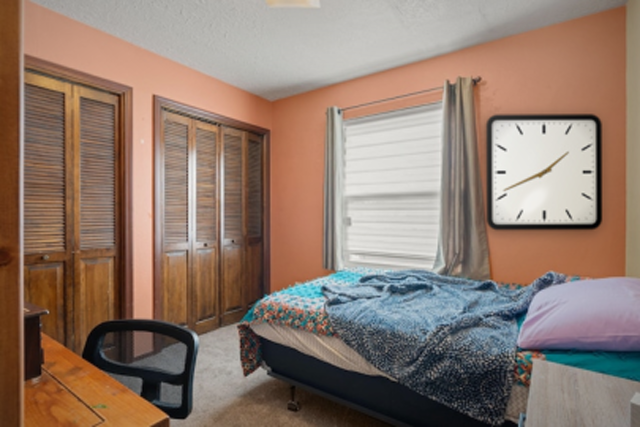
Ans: {"hour": 1, "minute": 41}
